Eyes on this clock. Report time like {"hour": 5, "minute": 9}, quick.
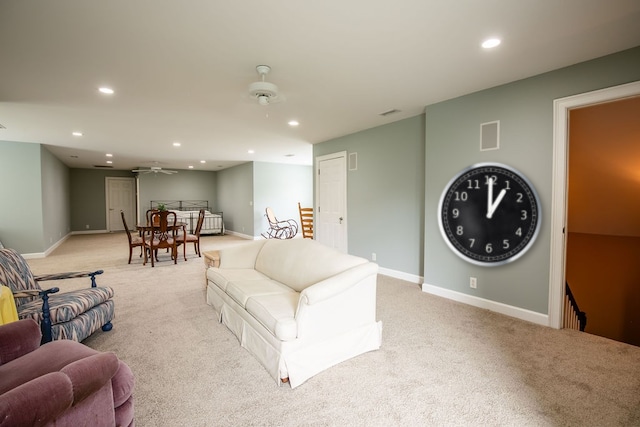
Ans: {"hour": 1, "minute": 0}
